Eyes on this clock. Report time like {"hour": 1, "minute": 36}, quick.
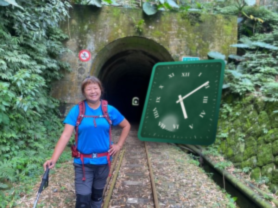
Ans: {"hour": 5, "minute": 9}
